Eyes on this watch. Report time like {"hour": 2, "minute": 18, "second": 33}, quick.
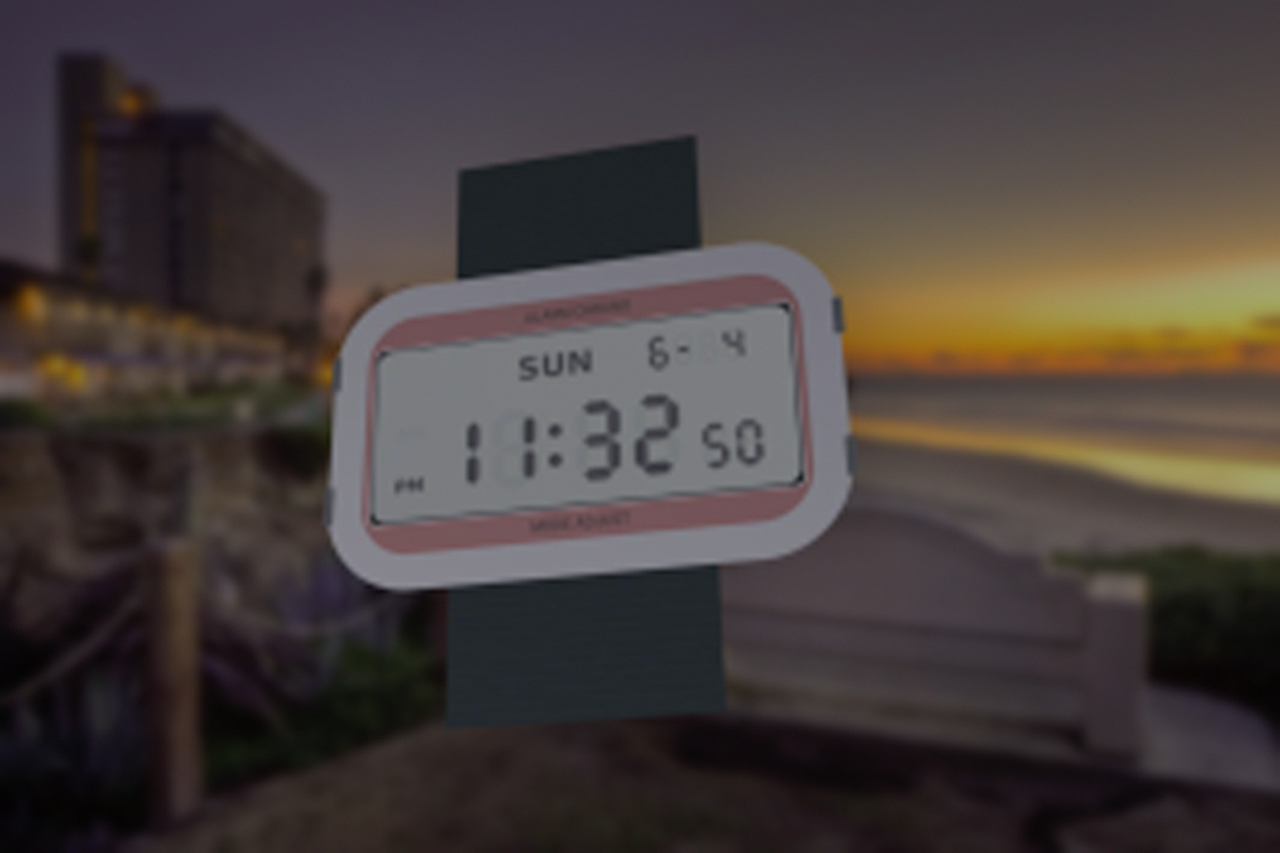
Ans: {"hour": 11, "minute": 32, "second": 50}
